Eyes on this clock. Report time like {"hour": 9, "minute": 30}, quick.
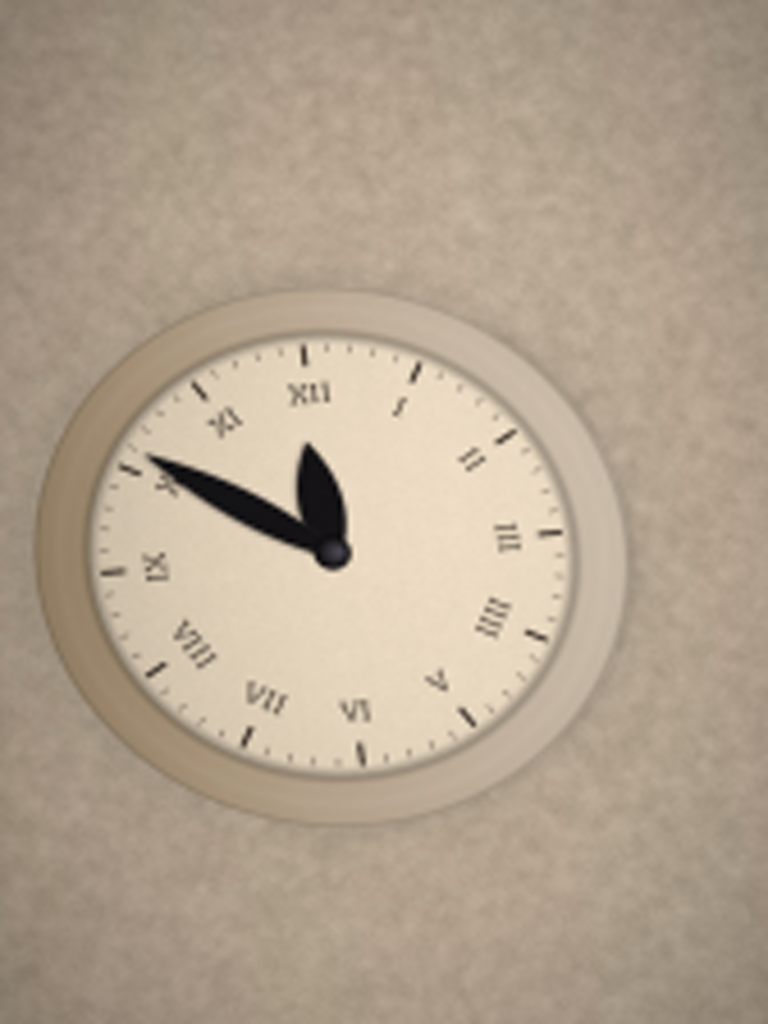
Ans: {"hour": 11, "minute": 51}
